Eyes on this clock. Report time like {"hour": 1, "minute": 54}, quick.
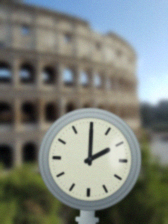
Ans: {"hour": 2, "minute": 0}
